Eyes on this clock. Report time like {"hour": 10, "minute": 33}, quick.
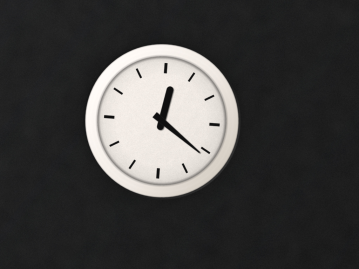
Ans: {"hour": 12, "minute": 21}
